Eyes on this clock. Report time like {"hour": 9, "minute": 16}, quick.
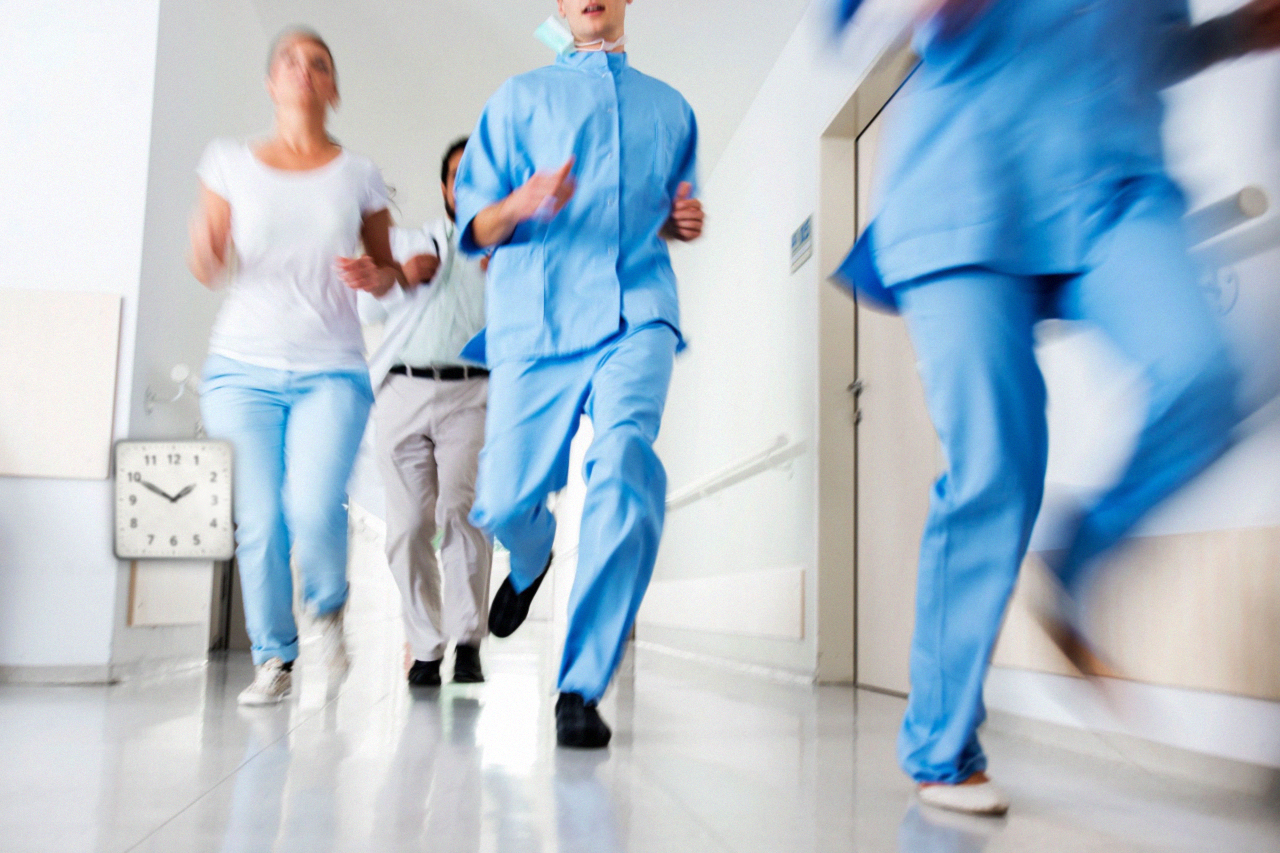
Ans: {"hour": 1, "minute": 50}
